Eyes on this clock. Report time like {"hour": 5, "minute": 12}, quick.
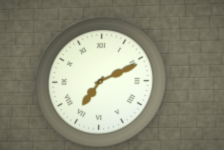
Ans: {"hour": 7, "minute": 11}
